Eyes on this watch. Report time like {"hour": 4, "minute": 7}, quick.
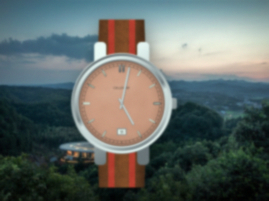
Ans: {"hour": 5, "minute": 2}
